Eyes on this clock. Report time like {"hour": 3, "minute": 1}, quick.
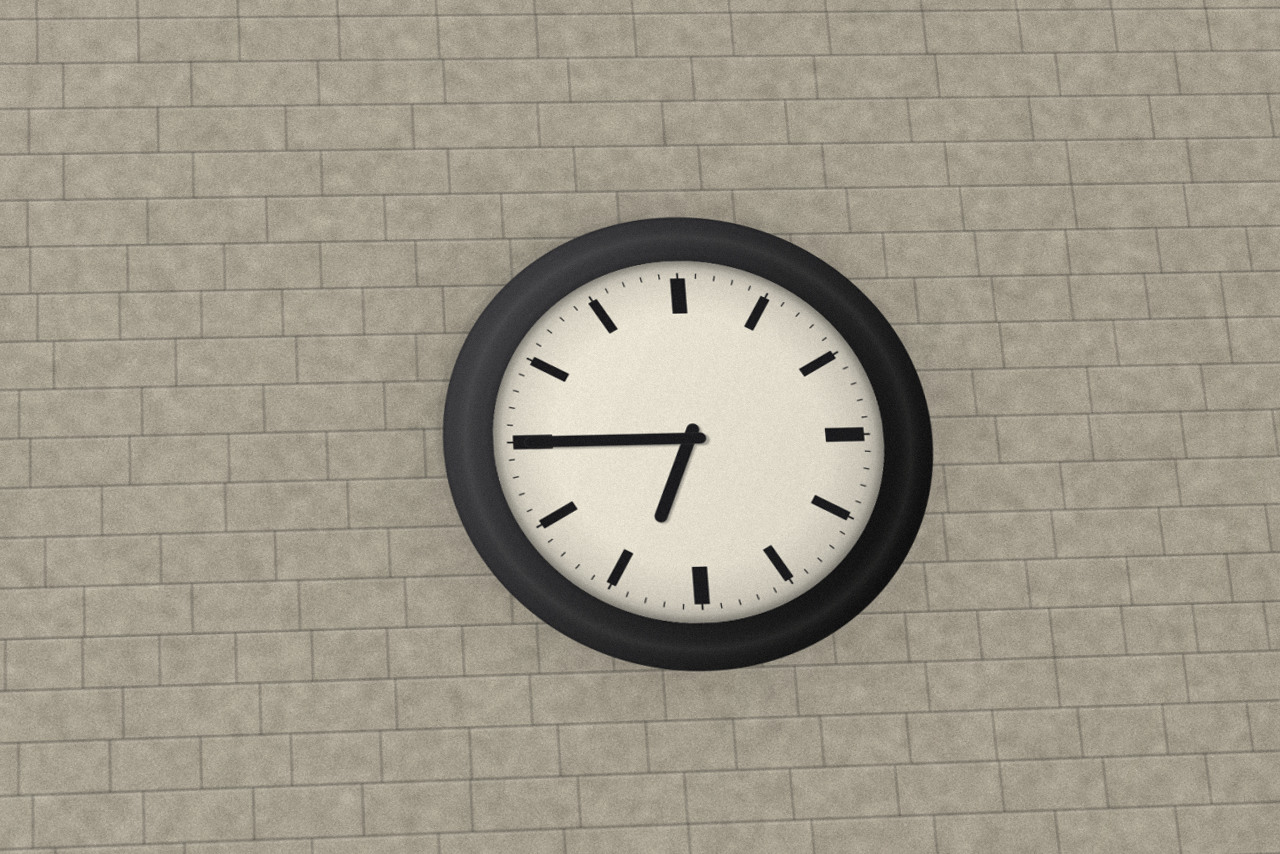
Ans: {"hour": 6, "minute": 45}
